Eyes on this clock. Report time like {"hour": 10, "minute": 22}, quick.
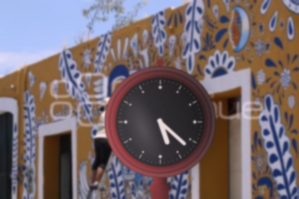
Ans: {"hour": 5, "minute": 22}
